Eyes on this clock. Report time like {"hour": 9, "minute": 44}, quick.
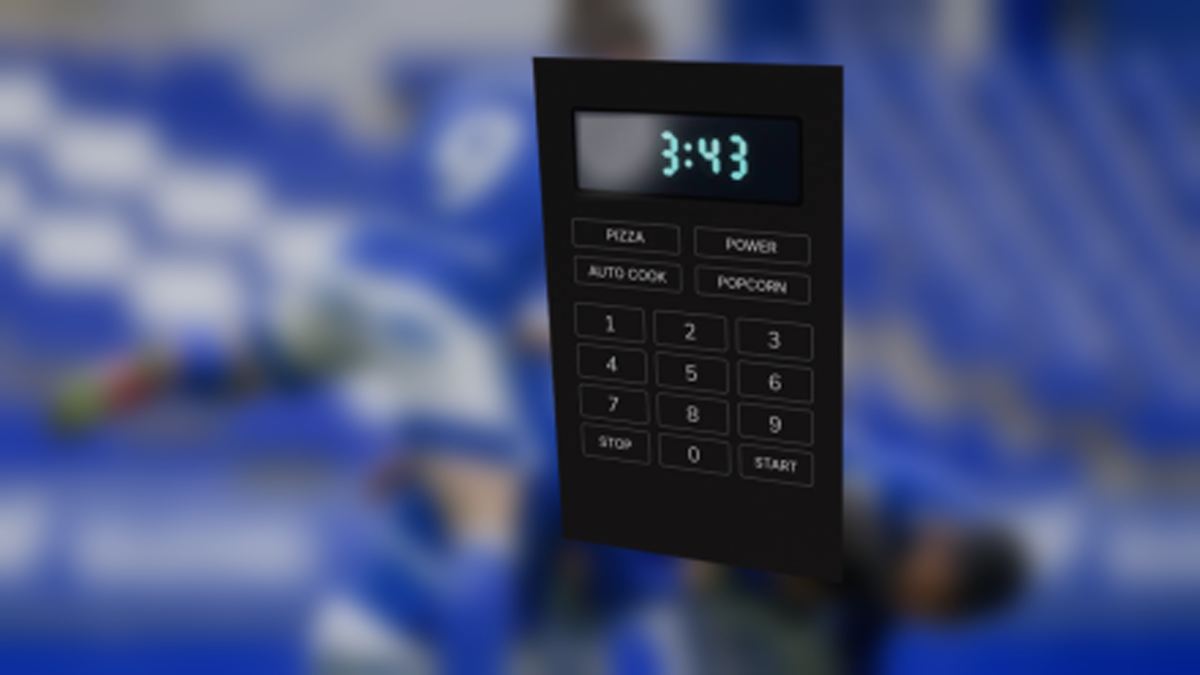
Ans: {"hour": 3, "minute": 43}
